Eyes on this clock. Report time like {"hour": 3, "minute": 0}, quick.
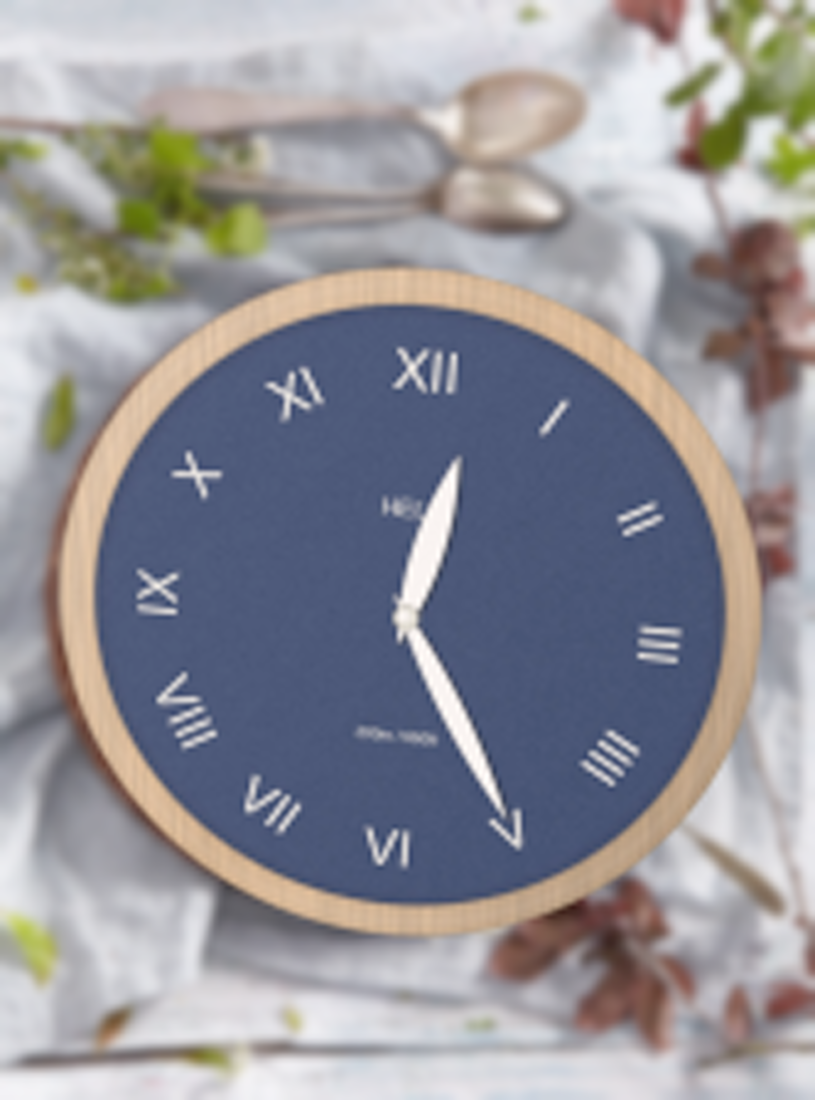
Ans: {"hour": 12, "minute": 25}
